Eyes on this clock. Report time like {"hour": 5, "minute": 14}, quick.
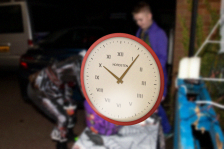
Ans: {"hour": 10, "minute": 6}
